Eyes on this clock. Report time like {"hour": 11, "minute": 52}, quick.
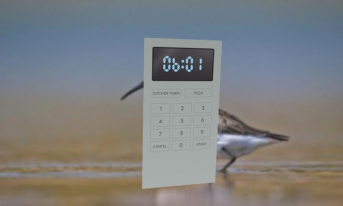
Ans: {"hour": 6, "minute": 1}
